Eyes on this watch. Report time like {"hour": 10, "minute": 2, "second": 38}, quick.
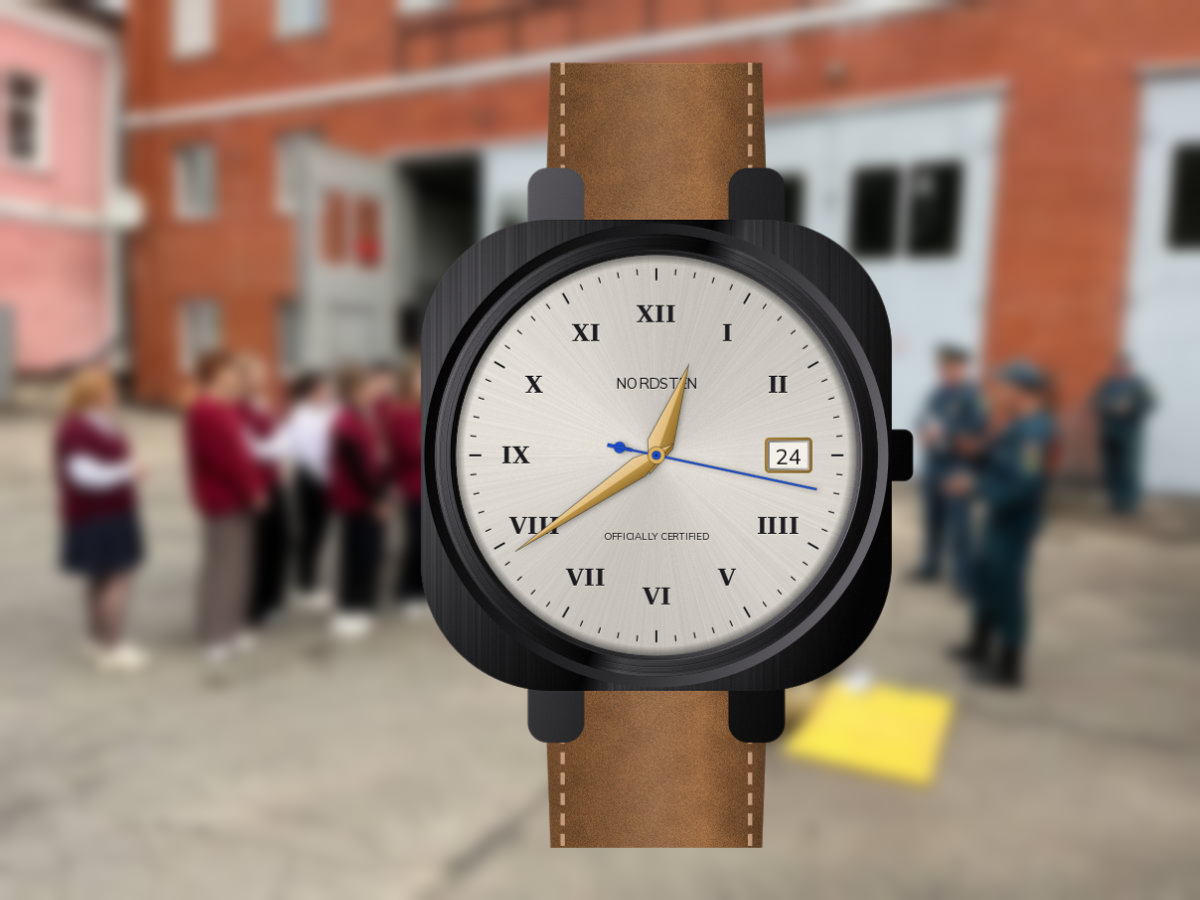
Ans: {"hour": 12, "minute": 39, "second": 17}
